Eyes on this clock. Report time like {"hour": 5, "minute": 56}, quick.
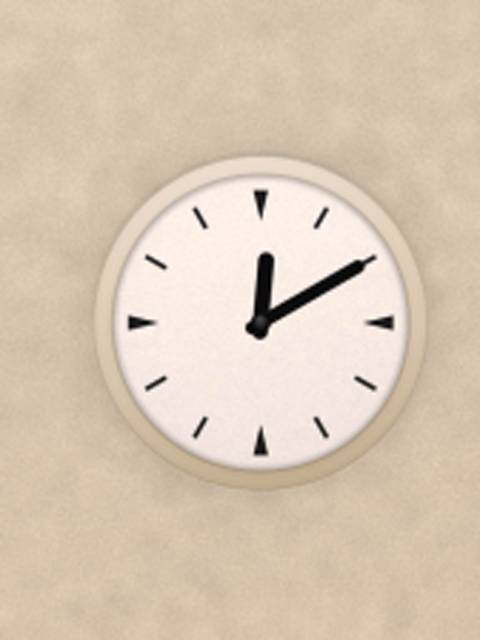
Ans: {"hour": 12, "minute": 10}
